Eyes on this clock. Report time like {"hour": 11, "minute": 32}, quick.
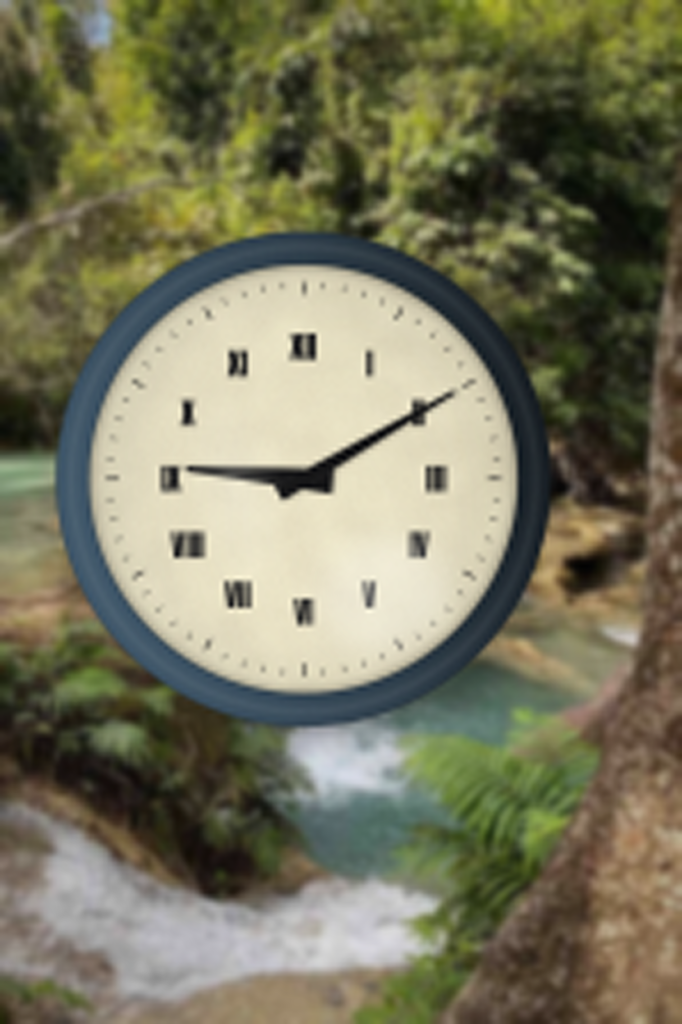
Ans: {"hour": 9, "minute": 10}
